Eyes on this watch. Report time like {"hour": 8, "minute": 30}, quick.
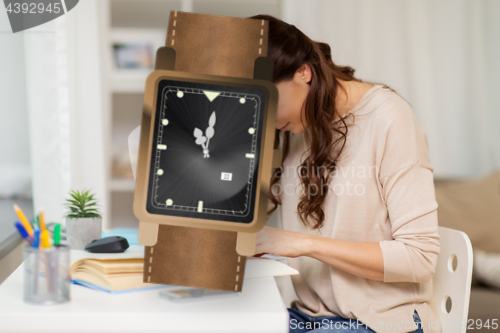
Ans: {"hour": 11, "minute": 1}
